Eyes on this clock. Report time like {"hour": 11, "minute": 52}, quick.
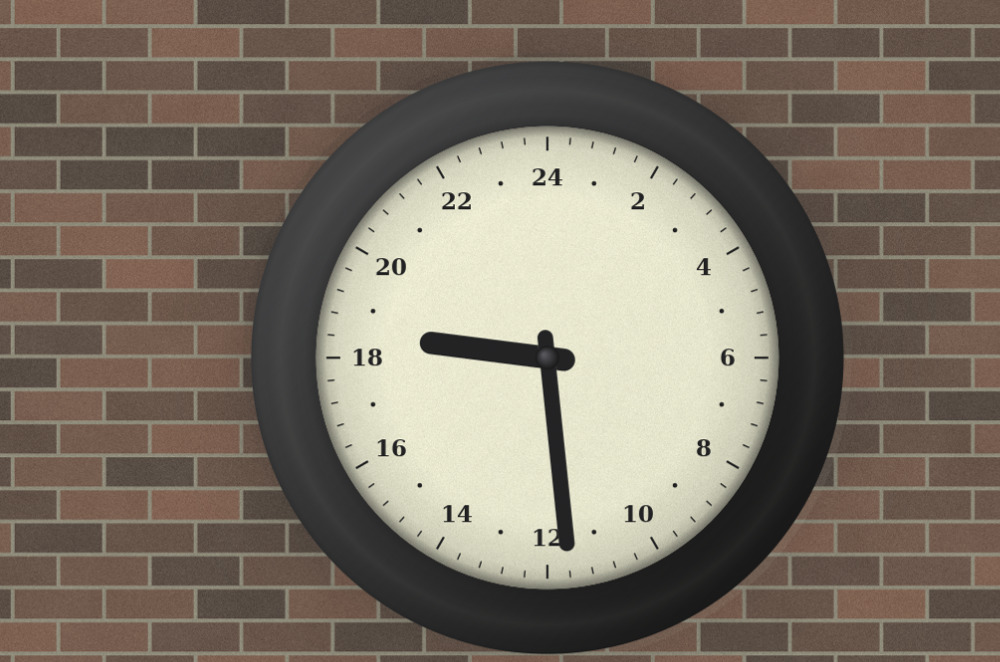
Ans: {"hour": 18, "minute": 29}
